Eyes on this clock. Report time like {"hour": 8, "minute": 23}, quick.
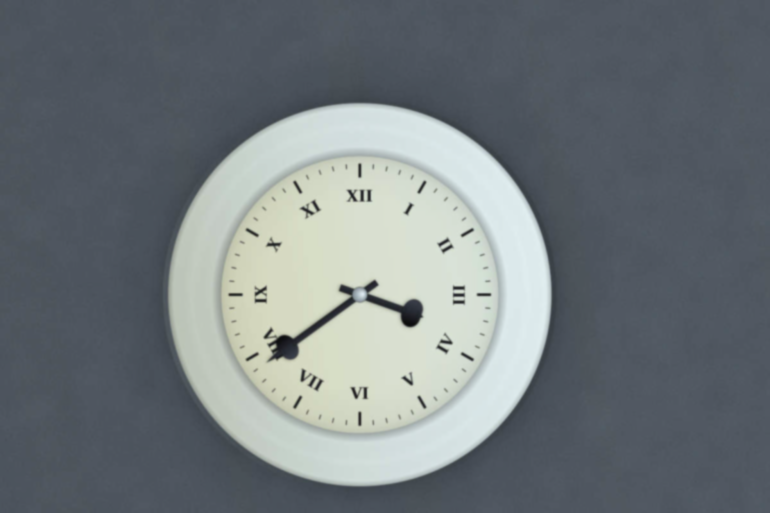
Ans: {"hour": 3, "minute": 39}
